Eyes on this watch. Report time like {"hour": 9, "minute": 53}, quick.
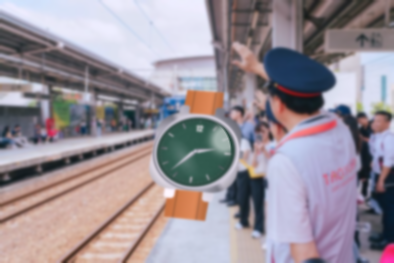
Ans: {"hour": 2, "minute": 37}
